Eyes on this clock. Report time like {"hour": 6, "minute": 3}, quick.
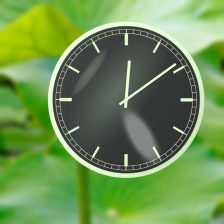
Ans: {"hour": 12, "minute": 9}
